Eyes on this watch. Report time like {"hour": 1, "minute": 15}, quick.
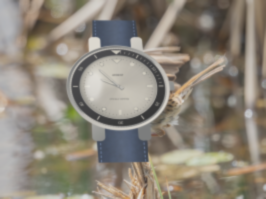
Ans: {"hour": 9, "minute": 53}
